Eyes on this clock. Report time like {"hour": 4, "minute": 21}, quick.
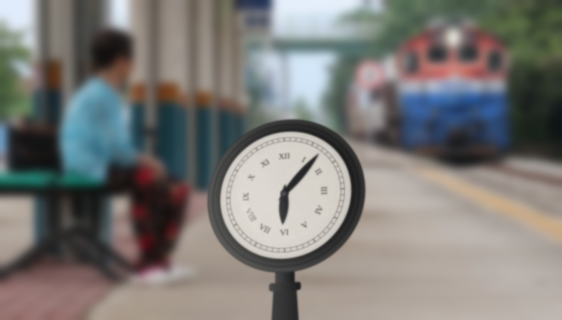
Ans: {"hour": 6, "minute": 7}
